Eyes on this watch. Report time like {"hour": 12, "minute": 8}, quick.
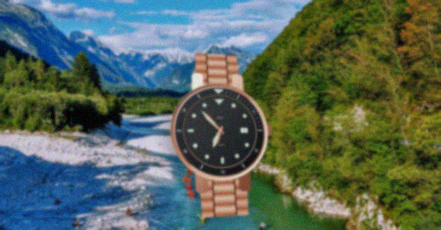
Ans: {"hour": 6, "minute": 53}
